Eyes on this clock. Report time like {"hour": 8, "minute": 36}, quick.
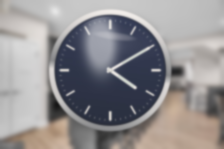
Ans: {"hour": 4, "minute": 10}
